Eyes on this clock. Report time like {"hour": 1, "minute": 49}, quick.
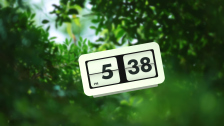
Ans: {"hour": 5, "minute": 38}
